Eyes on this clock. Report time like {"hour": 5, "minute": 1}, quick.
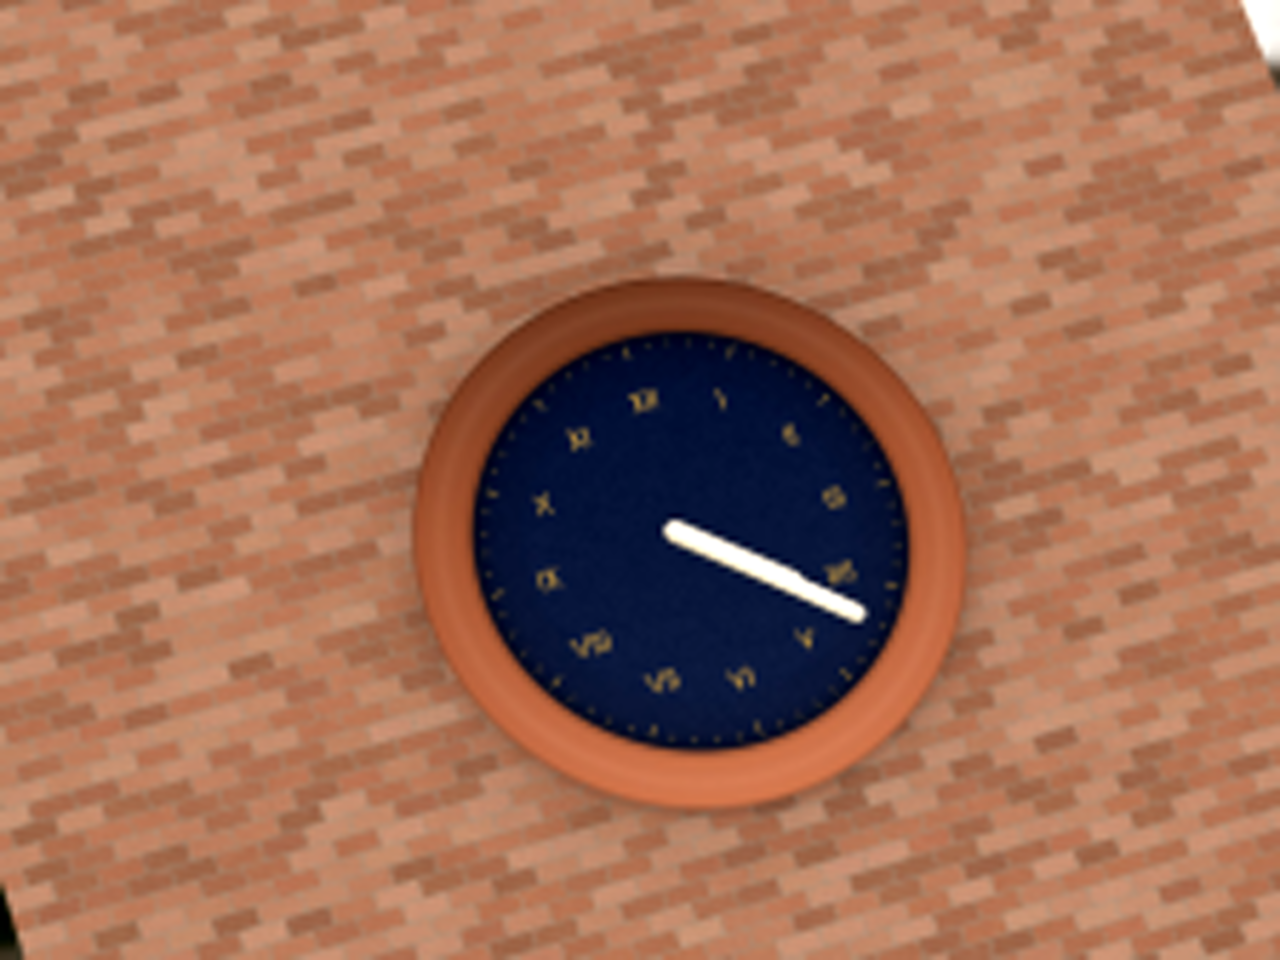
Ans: {"hour": 4, "minute": 22}
